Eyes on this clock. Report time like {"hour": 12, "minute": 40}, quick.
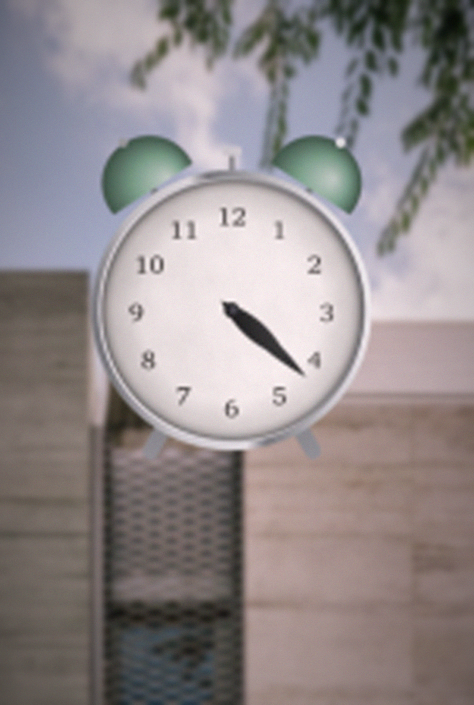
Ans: {"hour": 4, "minute": 22}
